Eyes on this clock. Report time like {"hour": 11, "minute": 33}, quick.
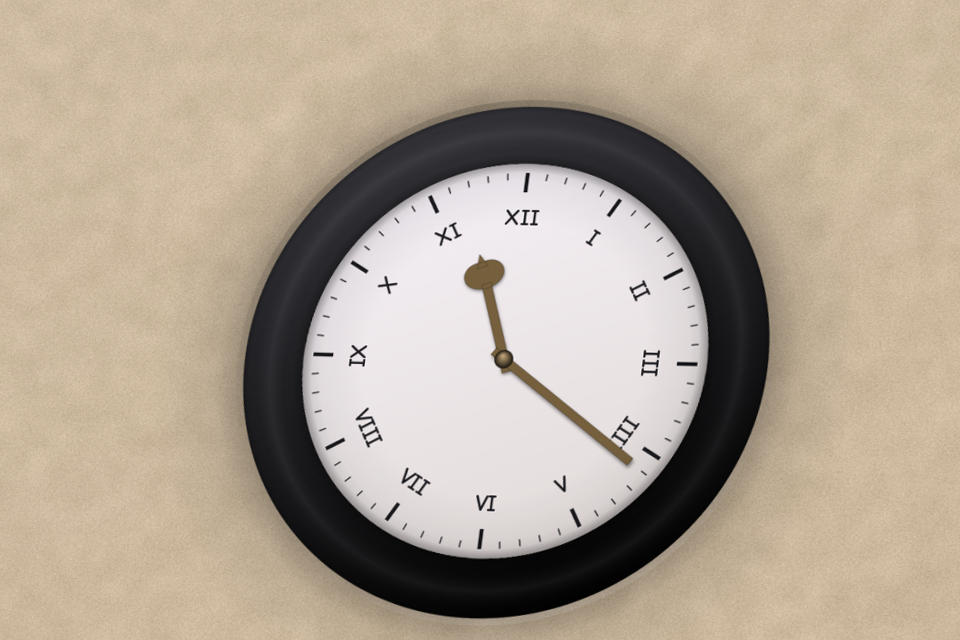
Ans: {"hour": 11, "minute": 21}
